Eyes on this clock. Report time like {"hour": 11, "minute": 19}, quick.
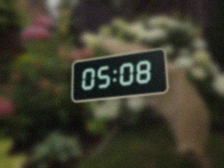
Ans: {"hour": 5, "minute": 8}
